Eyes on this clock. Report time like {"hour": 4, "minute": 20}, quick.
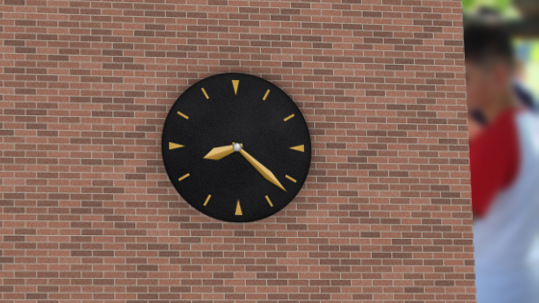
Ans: {"hour": 8, "minute": 22}
